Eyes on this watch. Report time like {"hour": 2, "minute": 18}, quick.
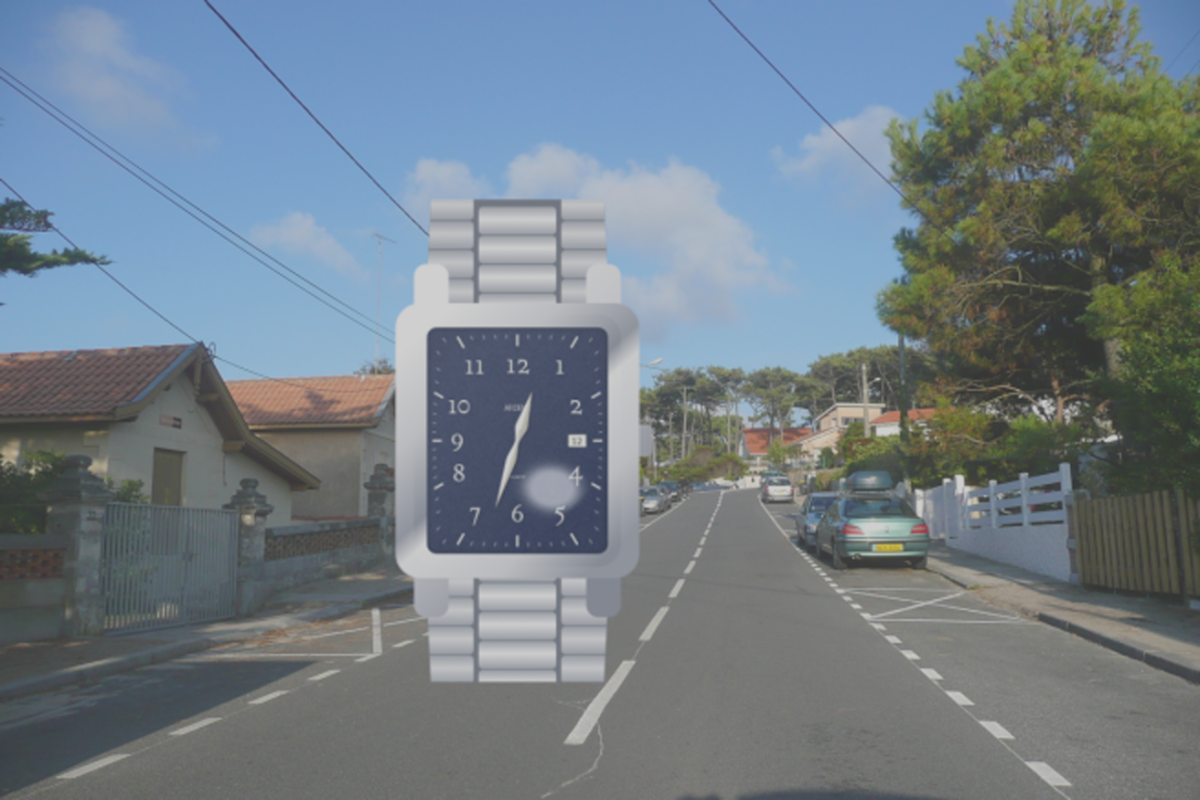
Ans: {"hour": 12, "minute": 33}
